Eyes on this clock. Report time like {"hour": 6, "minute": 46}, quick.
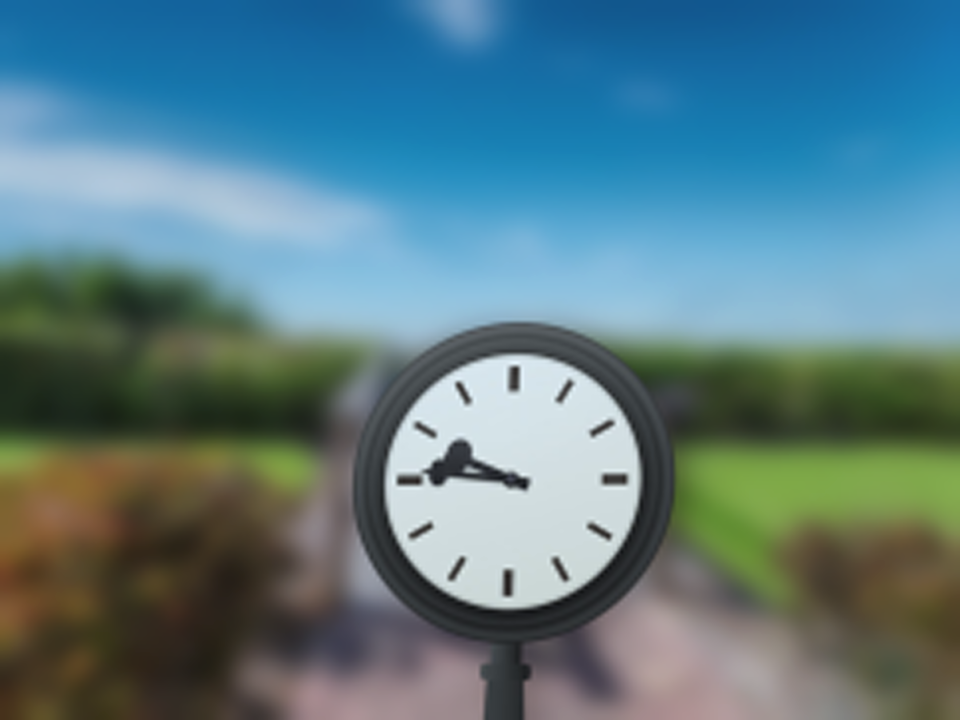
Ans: {"hour": 9, "minute": 46}
